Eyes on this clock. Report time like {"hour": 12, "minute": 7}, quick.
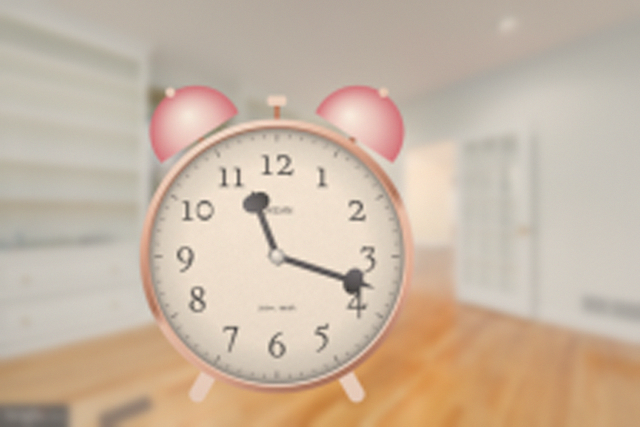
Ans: {"hour": 11, "minute": 18}
